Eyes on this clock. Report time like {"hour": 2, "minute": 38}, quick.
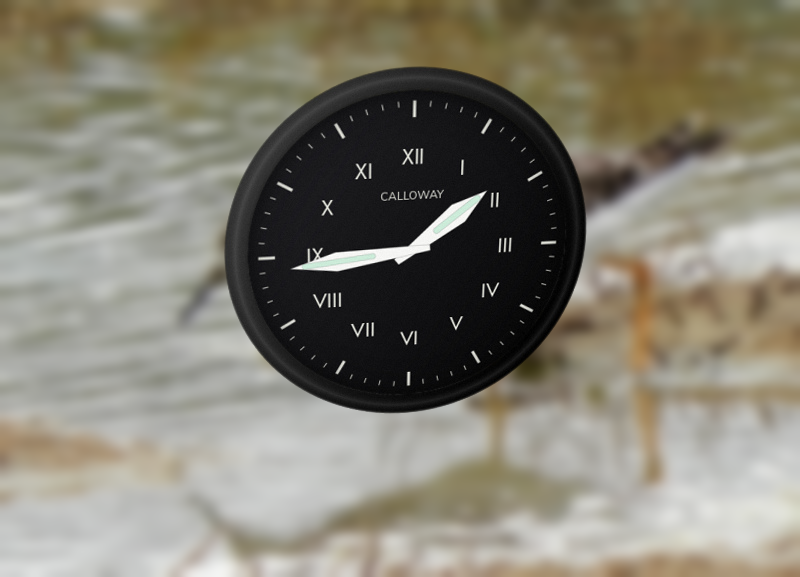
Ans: {"hour": 1, "minute": 44}
